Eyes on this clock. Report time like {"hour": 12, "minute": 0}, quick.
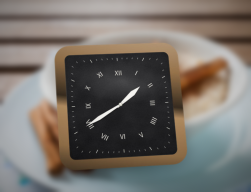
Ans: {"hour": 1, "minute": 40}
